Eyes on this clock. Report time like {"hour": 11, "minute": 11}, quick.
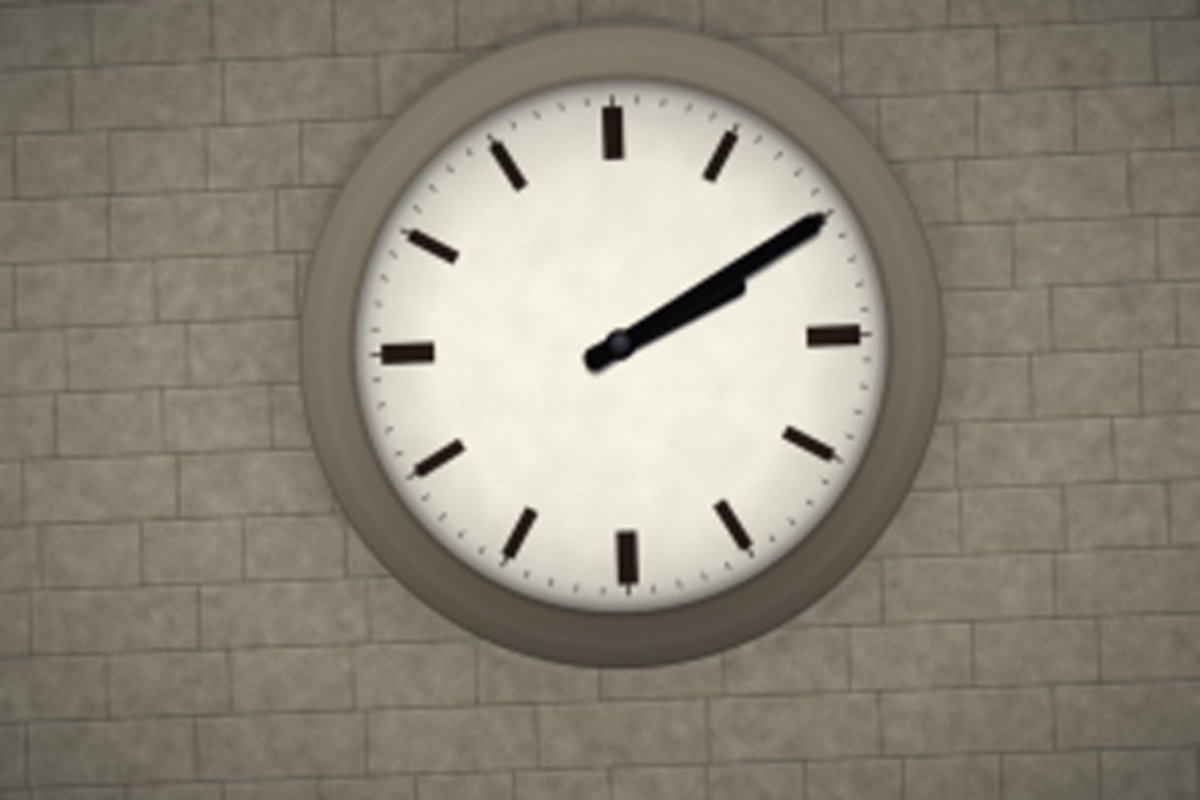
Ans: {"hour": 2, "minute": 10}
